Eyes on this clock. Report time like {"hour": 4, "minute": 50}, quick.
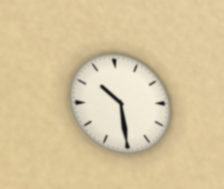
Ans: {"hour": 10, "minute": 30}
